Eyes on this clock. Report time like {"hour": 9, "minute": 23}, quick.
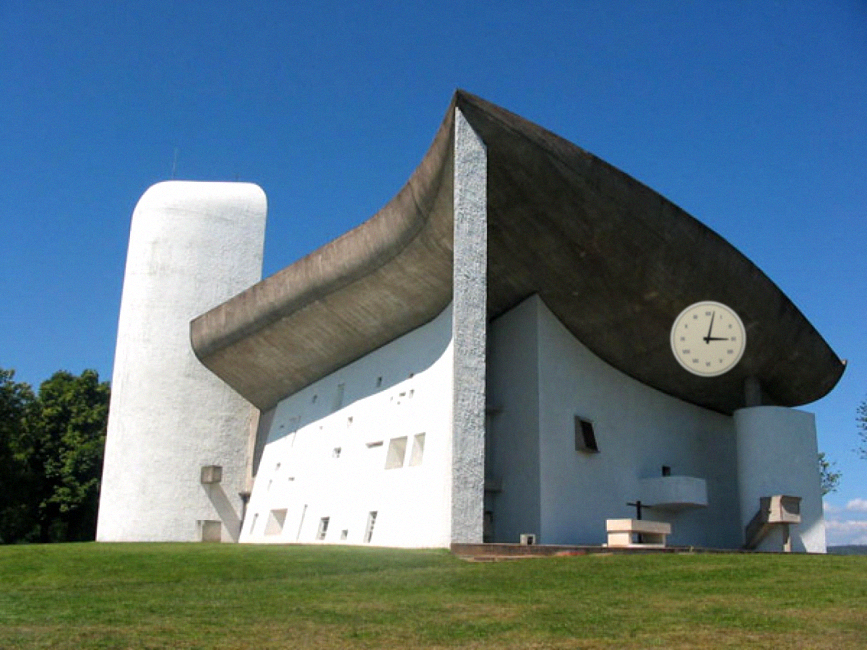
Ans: {"hour": 3, "minute": 2}
